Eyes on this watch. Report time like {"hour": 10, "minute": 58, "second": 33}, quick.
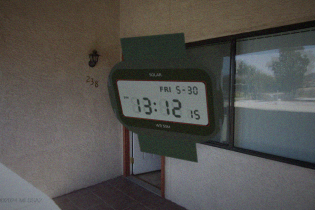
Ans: {"hour": 13, "minute": 12, "second": 15}
